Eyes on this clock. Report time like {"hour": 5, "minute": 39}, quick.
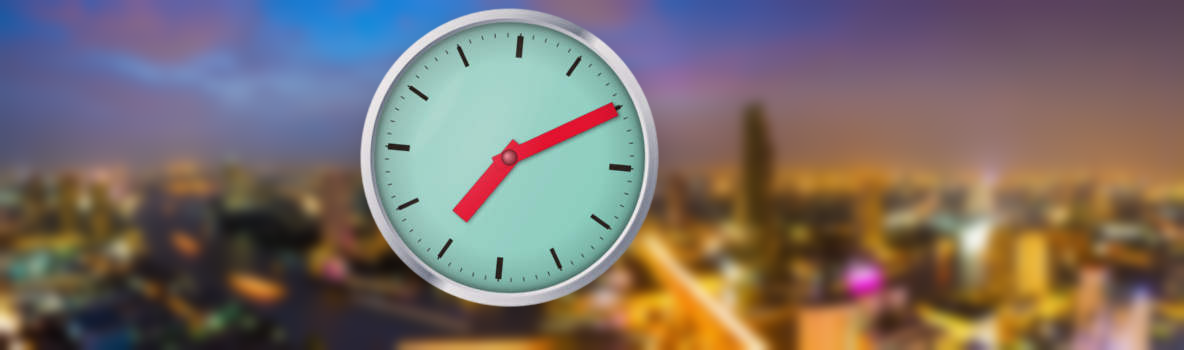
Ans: {"hour": 7, "minute": 10}
